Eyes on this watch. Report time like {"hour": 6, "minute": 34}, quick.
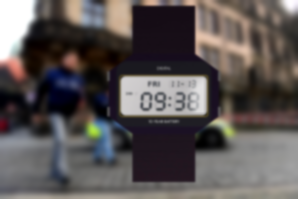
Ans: {"hour": 9, "minute": 38}
